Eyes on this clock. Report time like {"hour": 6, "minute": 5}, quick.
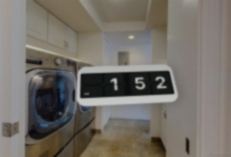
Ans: {"hour": 1, "minute": 52}
